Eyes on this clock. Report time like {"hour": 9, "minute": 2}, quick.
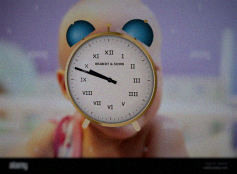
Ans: {"hour": 9, "minute": 48}
